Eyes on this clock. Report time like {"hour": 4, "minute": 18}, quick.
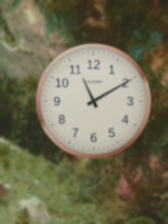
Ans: {"hour": 11, "minute": 10}
